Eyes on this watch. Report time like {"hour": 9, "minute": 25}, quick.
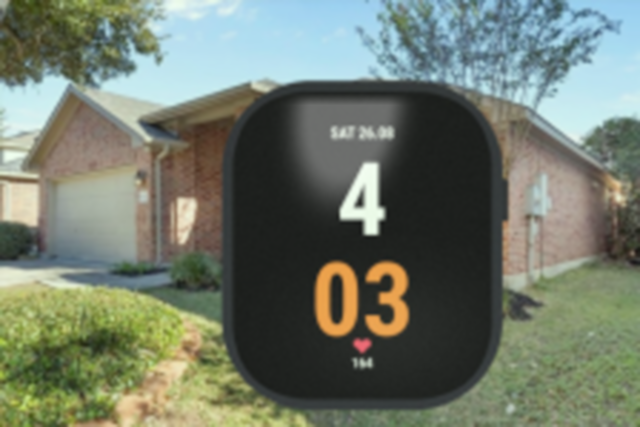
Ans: {"hour": 4, "minute": 3}
